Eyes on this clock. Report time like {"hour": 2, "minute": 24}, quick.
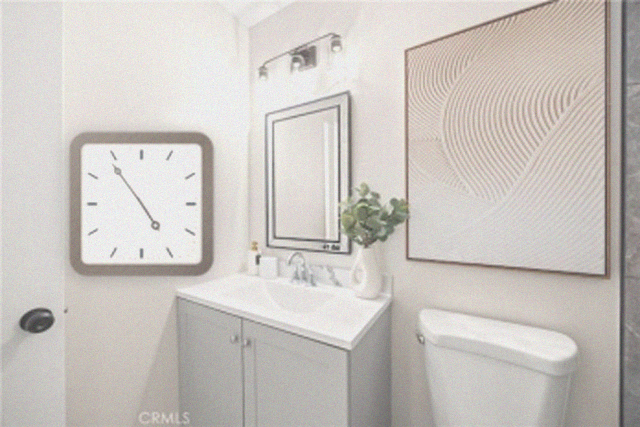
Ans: {"hour": 4, "minute": 54}
